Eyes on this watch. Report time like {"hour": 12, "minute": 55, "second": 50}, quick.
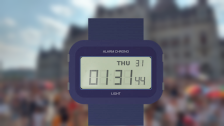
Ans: {"hour": 1, "minute": 31, "second": 44}
